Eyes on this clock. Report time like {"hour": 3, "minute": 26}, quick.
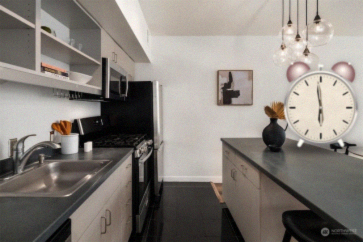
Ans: {"hour": 5, "minute": 59}
